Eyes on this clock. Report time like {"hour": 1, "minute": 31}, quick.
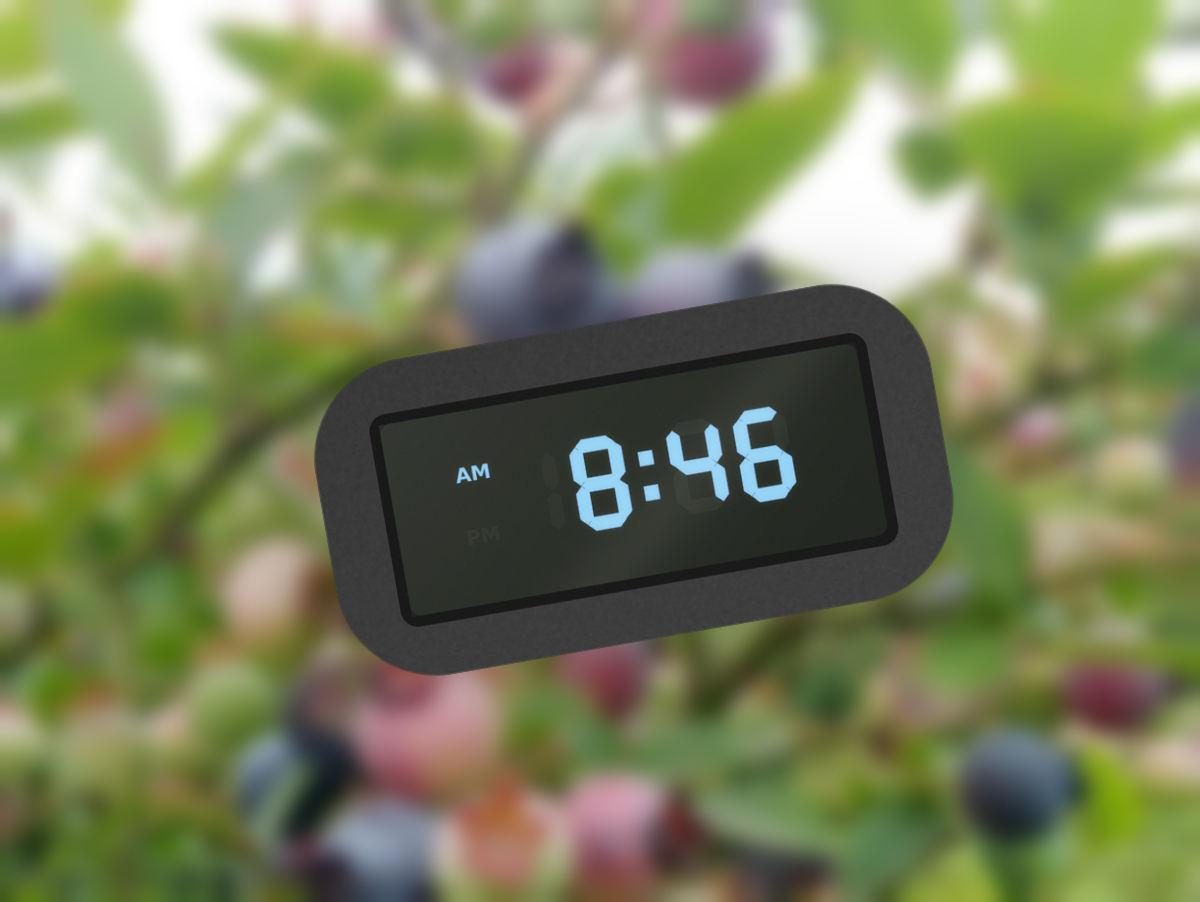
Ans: {"hour": 8, "minute": 46}
